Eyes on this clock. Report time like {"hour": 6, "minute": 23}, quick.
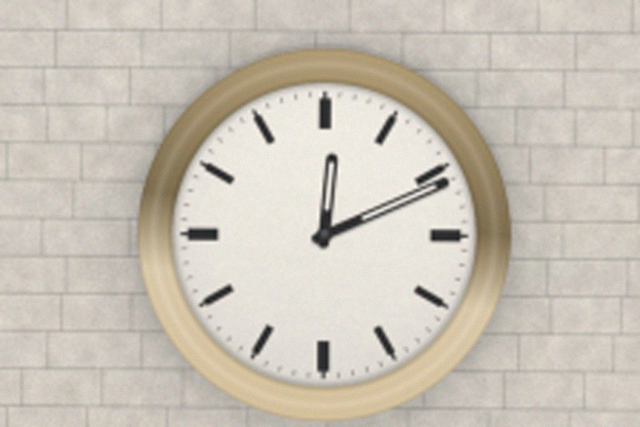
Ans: {"hour": 12, "minute": 11}
